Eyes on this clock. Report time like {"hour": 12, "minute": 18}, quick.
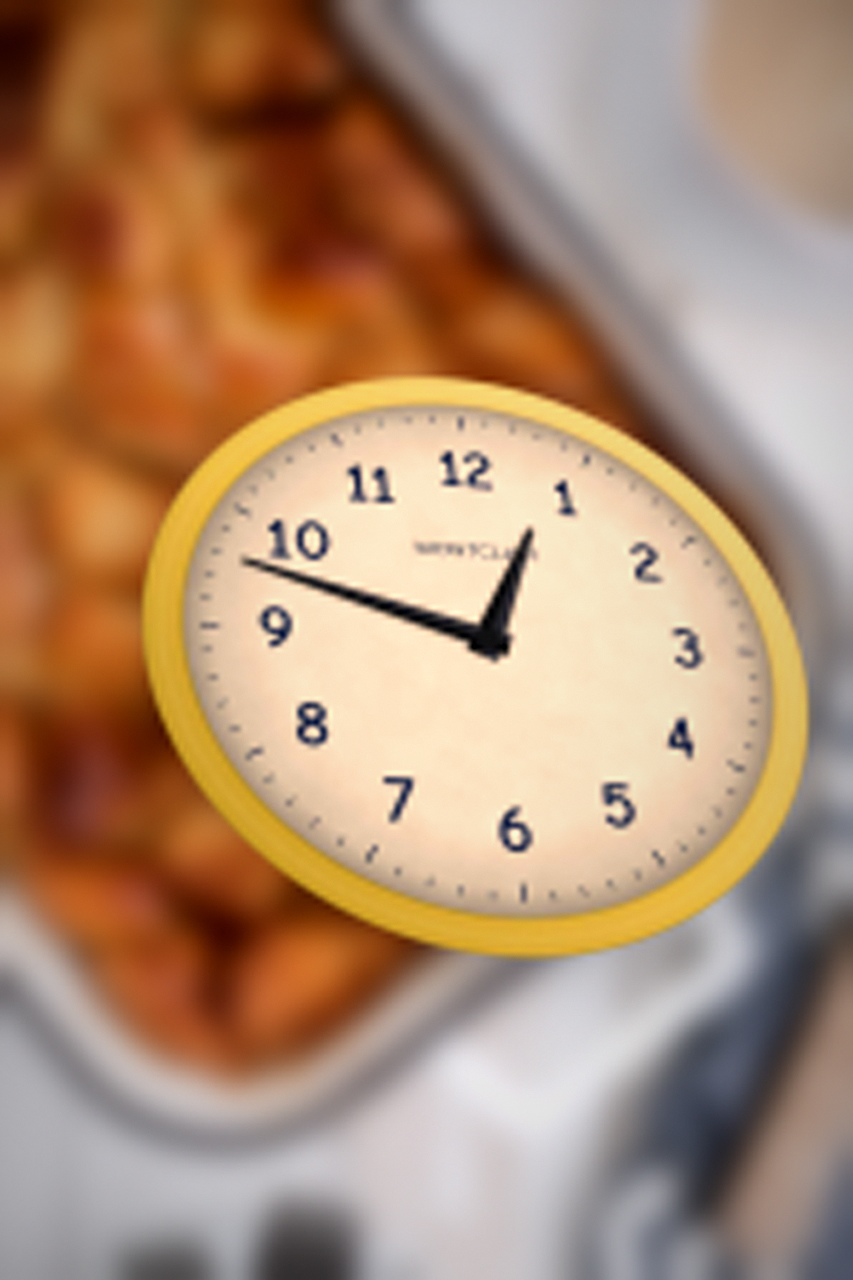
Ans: {"hour": 12, "minute": 48}
